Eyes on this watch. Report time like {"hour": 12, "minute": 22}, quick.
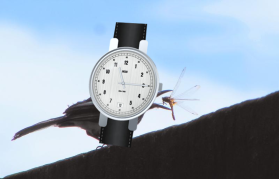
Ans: {"hour": 11, "minute": 15}
